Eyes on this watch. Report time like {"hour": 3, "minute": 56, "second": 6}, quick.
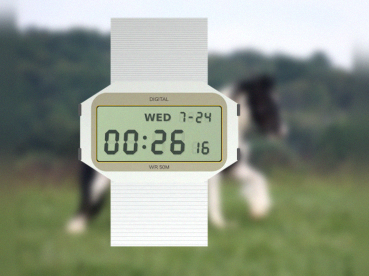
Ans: {"hour": 0, "minute": 26, "second": 16}
